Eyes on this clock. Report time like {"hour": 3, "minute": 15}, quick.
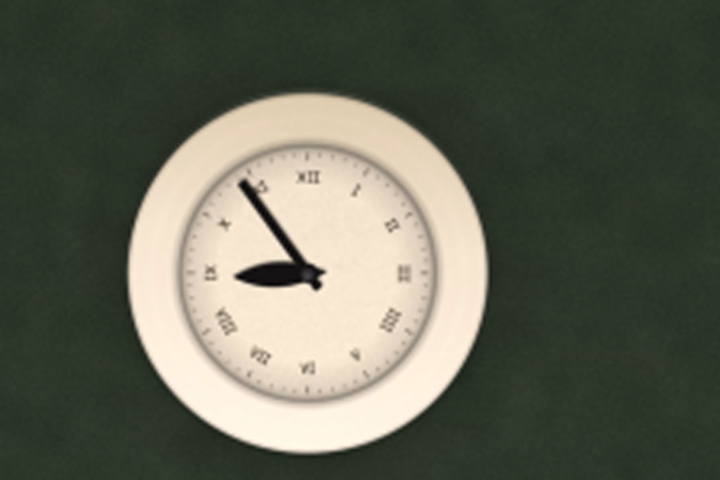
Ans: {"hour": 8, "minute": 54}
